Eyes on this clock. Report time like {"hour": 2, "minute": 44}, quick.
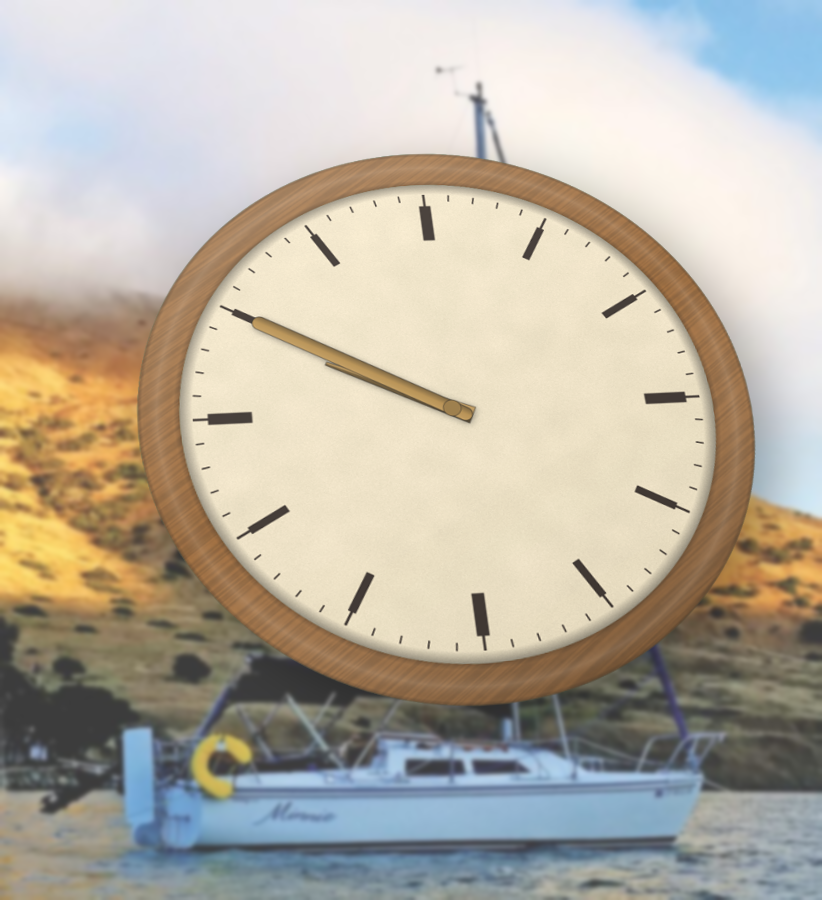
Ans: {"hour": 9, "minute": 50}
